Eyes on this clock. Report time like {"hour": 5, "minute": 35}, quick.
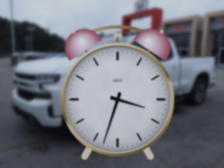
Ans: {"hour": 3, "minute": 33}
